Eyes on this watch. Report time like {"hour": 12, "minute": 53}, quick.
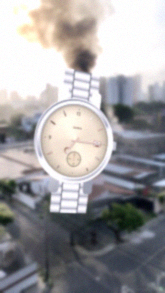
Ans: {"hour": 7, "minute": 15}
